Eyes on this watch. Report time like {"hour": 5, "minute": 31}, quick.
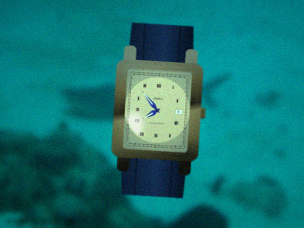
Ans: {"hour": 7, "minute": 53}
